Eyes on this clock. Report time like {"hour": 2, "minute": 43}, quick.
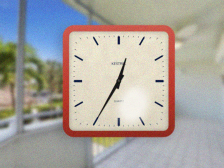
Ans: {"hour": 12, "minute": 35}
